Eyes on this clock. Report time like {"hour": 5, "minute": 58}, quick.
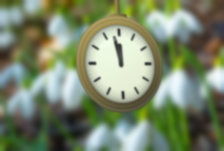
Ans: {"hour": 11, "minute": 58}
